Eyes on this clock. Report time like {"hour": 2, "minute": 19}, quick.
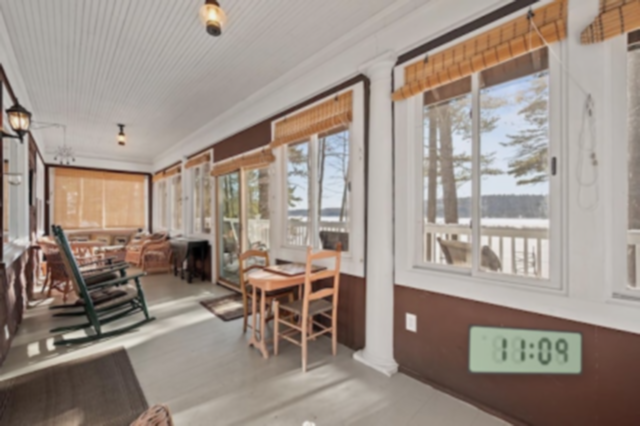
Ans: {"hour": 11, "minute": 9}
